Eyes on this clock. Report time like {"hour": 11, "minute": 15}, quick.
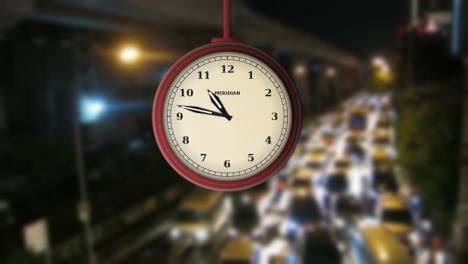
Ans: {"hour": 10, "minute": 47}
